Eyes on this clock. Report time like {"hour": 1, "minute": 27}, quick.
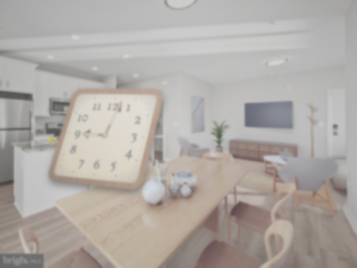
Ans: {"hour": 9, "minute": 2}
